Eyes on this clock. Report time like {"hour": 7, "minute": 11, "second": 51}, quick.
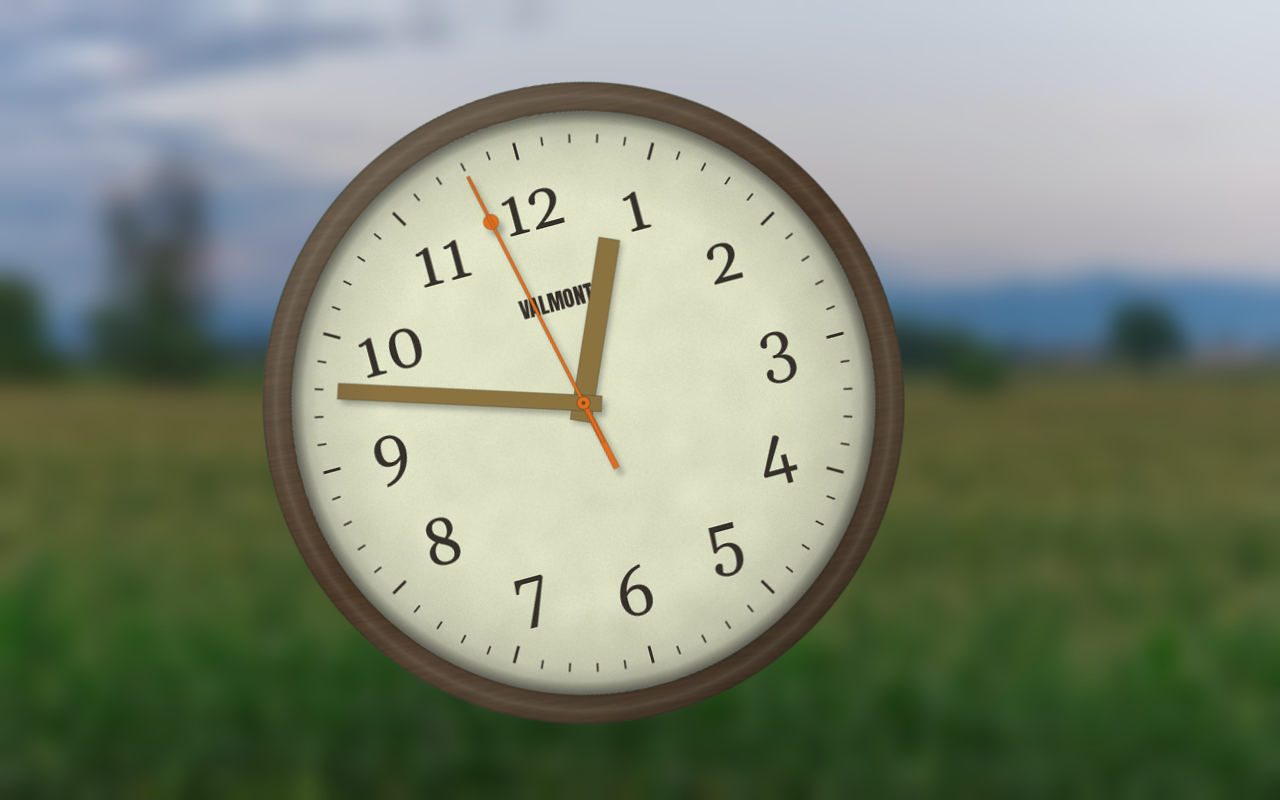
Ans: {"hour": 12, "minute": 47, "second": 58}
